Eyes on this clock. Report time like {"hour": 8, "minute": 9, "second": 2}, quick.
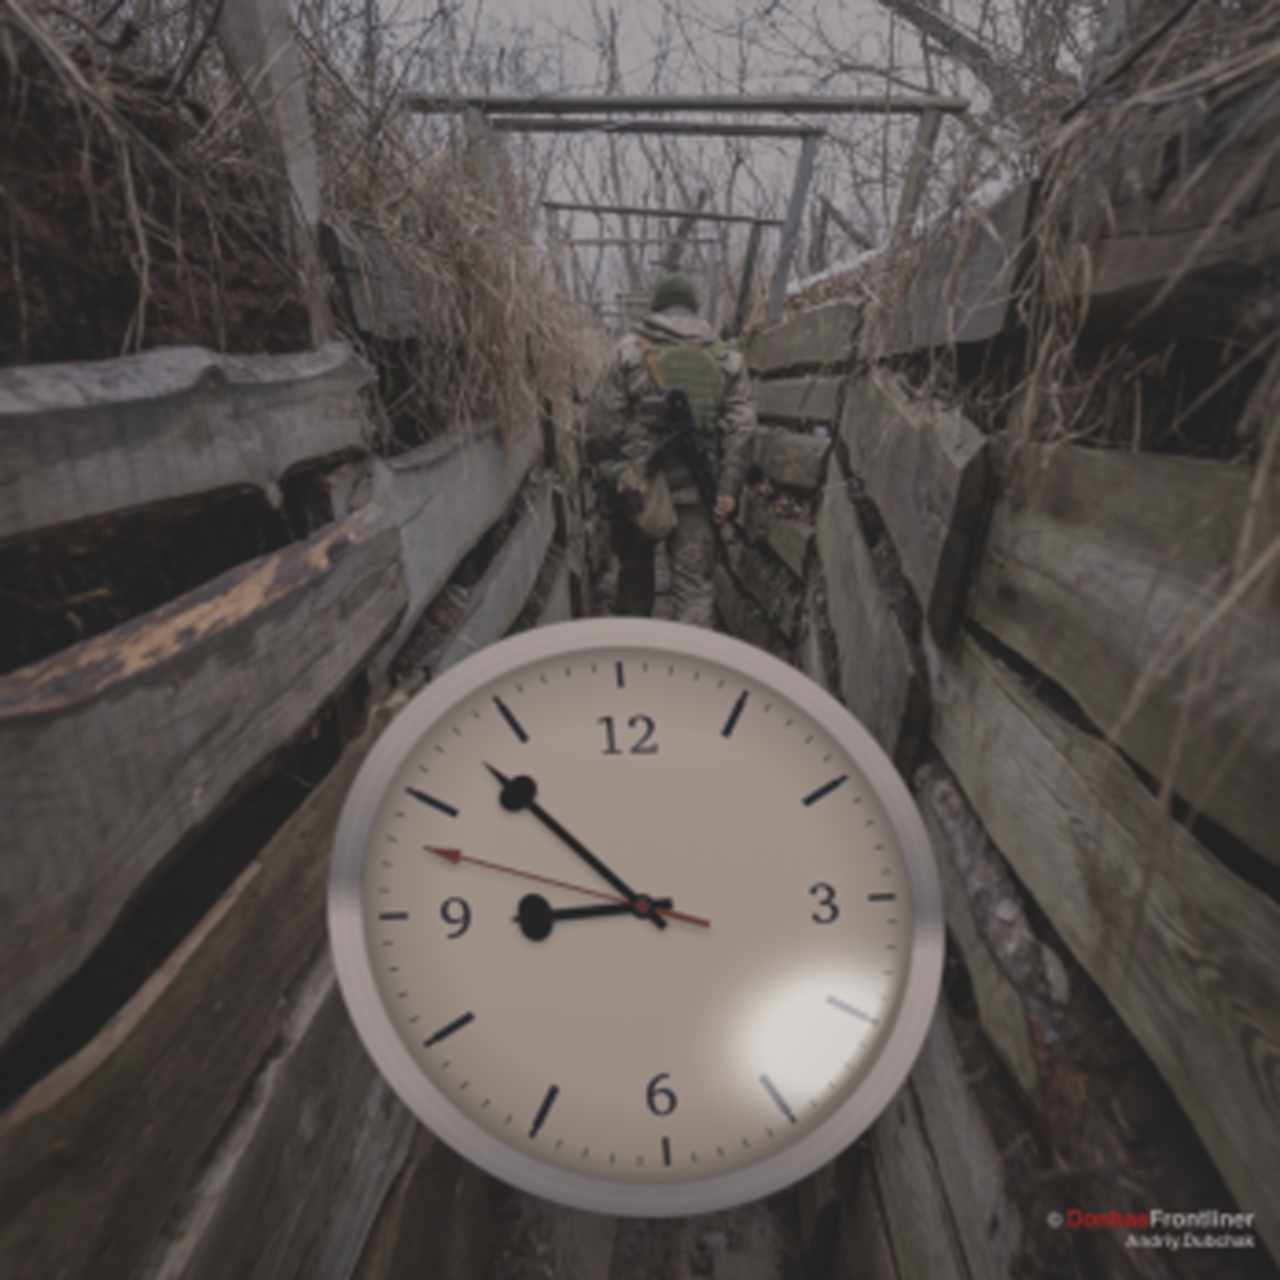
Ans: {"hour": 8, "minute": 52, "second": 48}
